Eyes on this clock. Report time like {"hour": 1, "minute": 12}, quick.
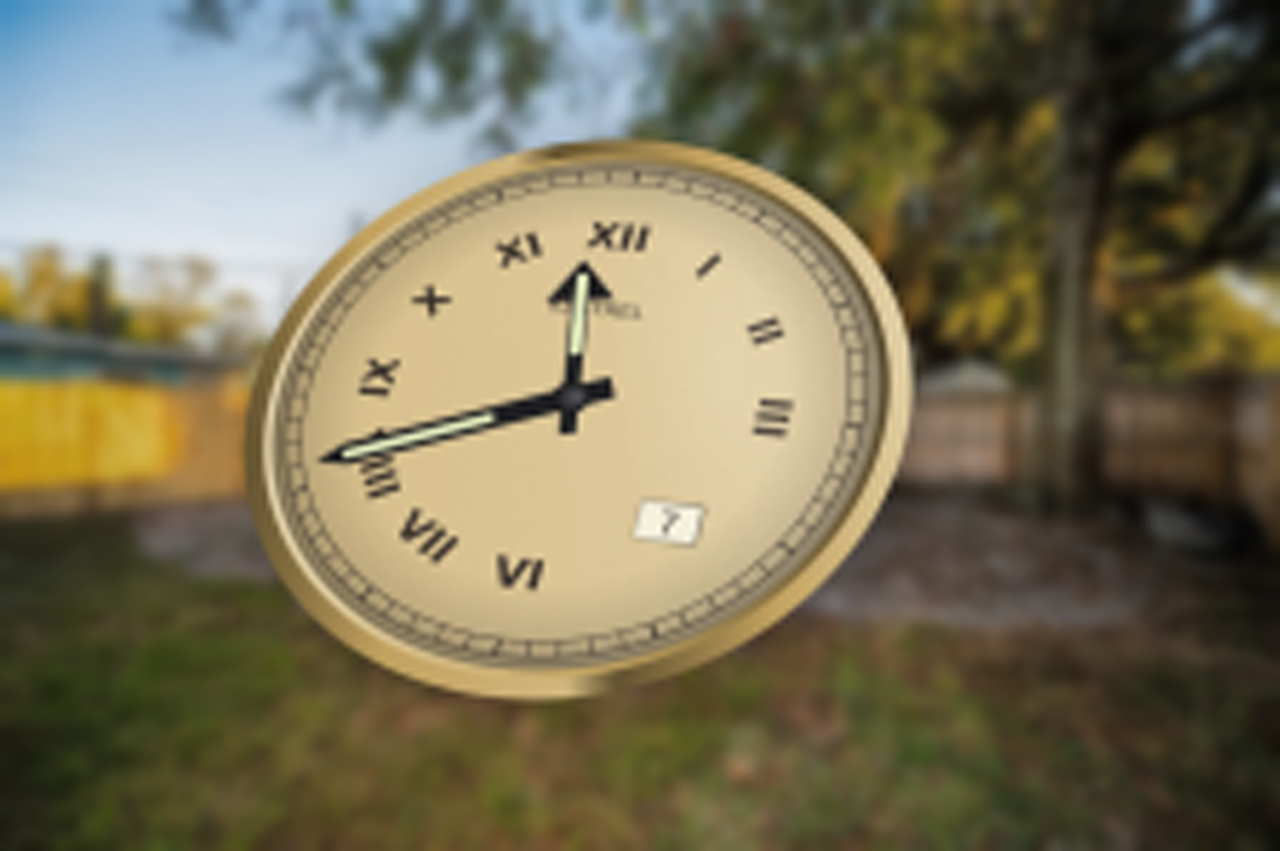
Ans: {"hour": 11, "minute": 41}
